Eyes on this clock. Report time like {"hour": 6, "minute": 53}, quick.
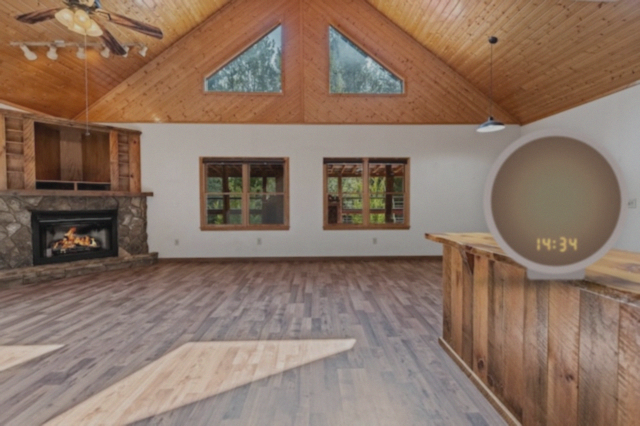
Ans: {"hour": 14, "minute": 34}
